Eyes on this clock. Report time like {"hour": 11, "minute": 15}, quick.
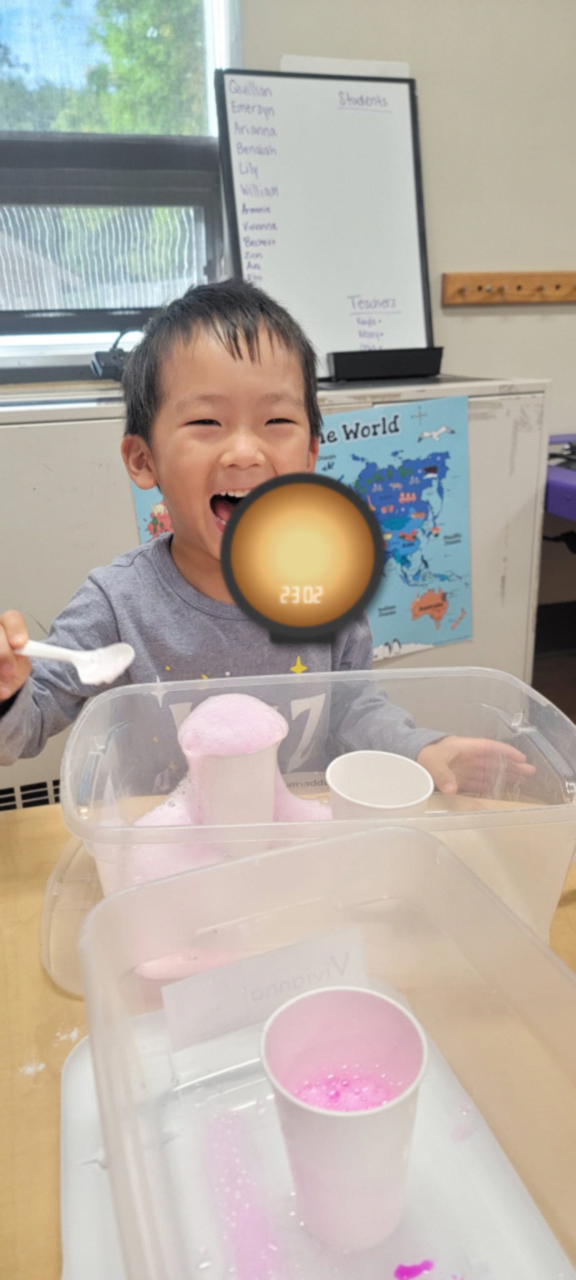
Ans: {"hour": 23, "minute": 2}
